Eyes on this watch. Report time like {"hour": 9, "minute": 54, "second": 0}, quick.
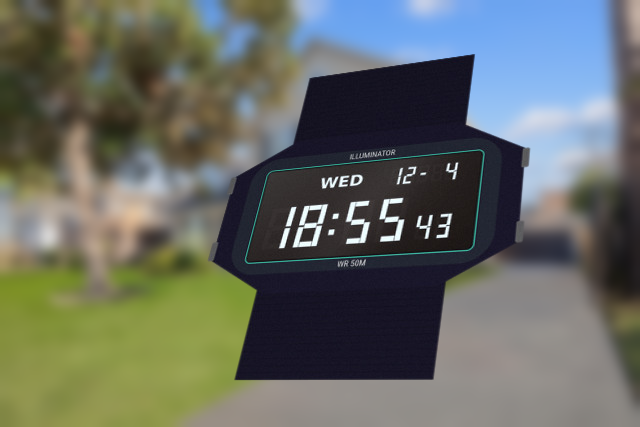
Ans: {"hour": 18, "minute": 55, "second": 43}
